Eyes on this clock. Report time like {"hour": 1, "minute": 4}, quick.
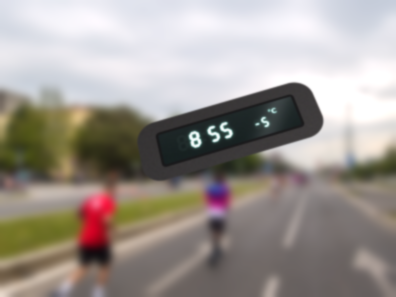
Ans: {"hour": 8, "minute": 55}
